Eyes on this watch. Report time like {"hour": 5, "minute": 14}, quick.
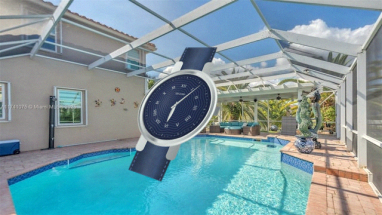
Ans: {"hour": 6, "minute": 6}
